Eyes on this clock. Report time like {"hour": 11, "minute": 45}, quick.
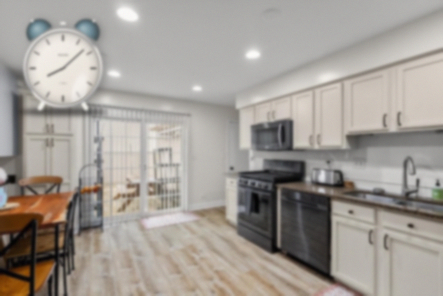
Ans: {"hour": 8, "minute": 8}
